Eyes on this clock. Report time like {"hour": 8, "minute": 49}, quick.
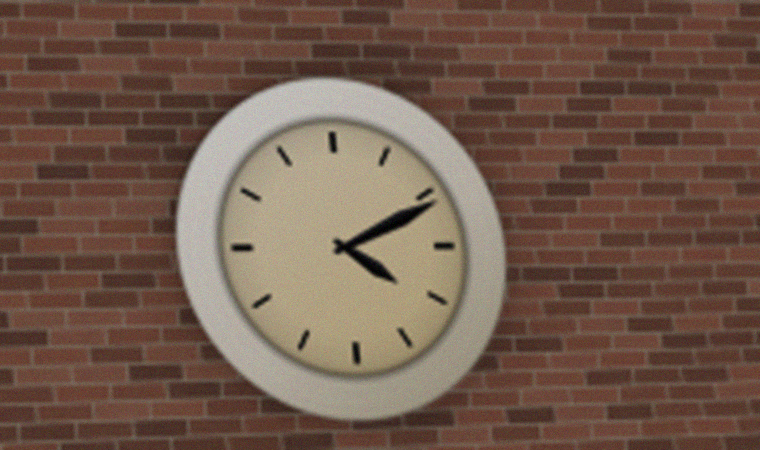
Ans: {"hour": 4, "minute": 11}
